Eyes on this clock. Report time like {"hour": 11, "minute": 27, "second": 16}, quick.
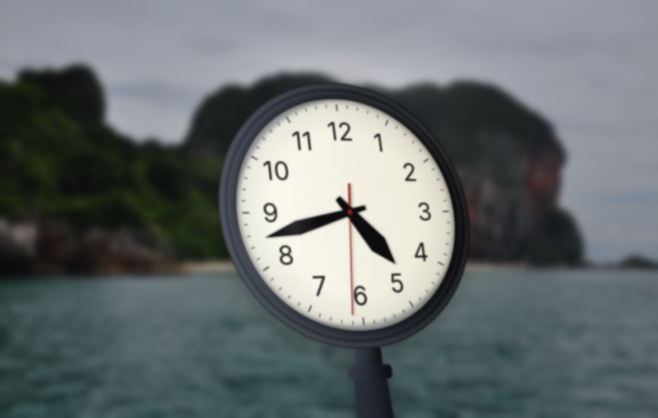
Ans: {"hour": 4, "minute": 42, "second": 31}
